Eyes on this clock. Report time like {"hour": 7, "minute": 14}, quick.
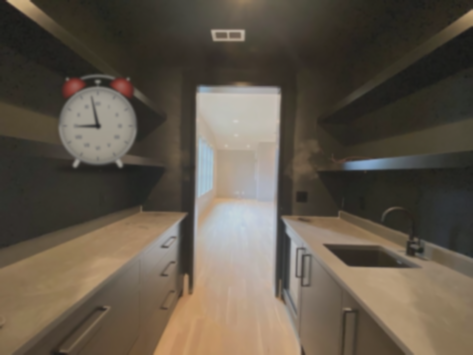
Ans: {"hour": 8, "minute": 58}
